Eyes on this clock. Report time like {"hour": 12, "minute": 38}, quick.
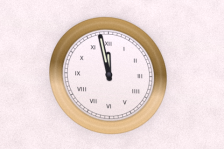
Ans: {"hour": 11, "minute": 58}
